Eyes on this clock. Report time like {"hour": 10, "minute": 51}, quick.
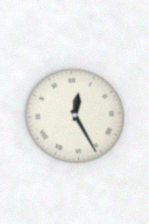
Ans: {"hour": 12, "minute": 26}
